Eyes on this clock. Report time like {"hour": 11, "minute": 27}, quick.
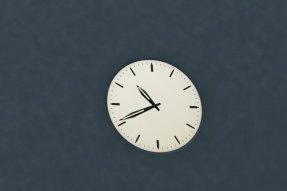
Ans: {"hour": 10, "minute": 41}
